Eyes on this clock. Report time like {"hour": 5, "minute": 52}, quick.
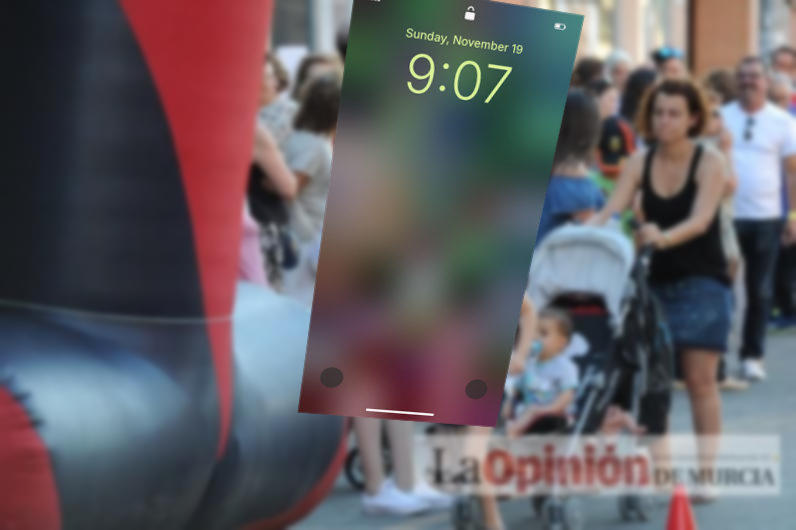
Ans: {"hour": 9, "minute": 7}
